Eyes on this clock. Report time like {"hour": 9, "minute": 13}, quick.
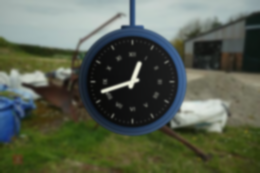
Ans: {"hour": 12, "minute": 42}
